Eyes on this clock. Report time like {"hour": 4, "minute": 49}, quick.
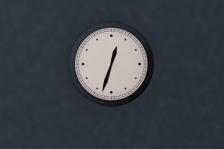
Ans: {"hour": 12, "minute": 33}
